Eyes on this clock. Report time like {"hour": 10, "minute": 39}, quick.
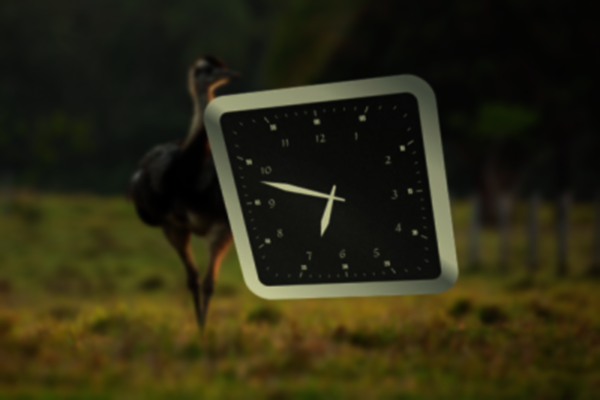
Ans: {"hour": 6, "minute": 48}
